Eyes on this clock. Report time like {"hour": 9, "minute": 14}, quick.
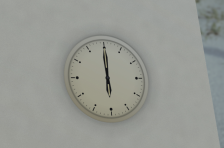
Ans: {"hour": 6, "minute": 0}
